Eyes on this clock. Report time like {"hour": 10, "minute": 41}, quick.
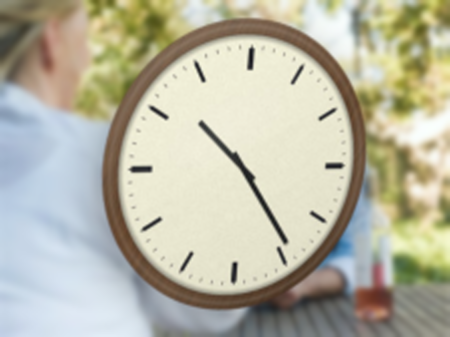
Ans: {"hour": 10, "minute": 24}
